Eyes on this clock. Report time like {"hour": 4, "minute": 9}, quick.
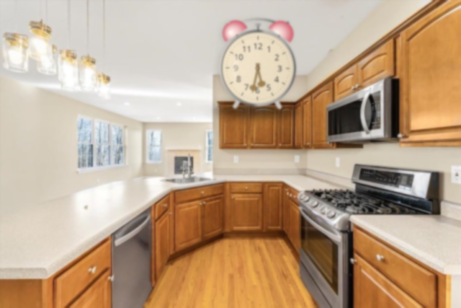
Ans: {"hour": 5, "minute": 32}
